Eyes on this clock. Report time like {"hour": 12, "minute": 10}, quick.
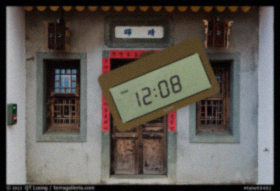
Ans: {"hour": 12, "minute": 8}
